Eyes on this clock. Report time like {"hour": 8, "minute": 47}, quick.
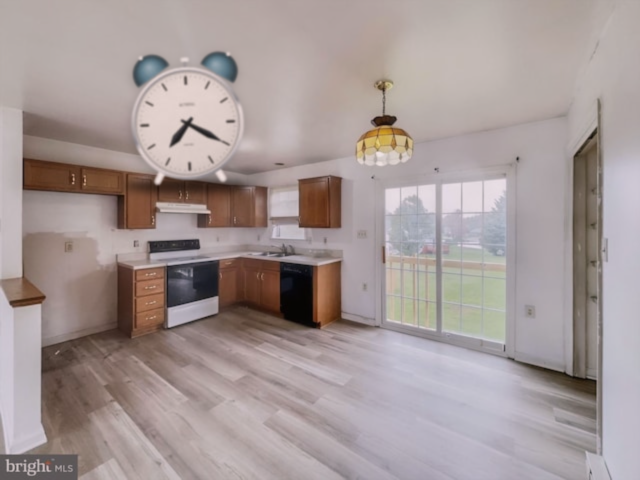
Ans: {"hour": 7, "minute": 20}
